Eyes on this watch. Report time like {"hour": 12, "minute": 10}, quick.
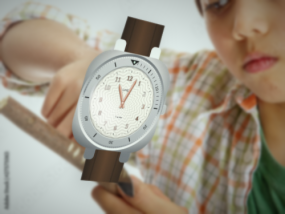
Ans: {"hour": 11, "minute": 3}
